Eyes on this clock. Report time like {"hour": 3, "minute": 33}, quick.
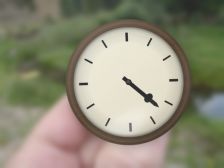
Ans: {"hour": 4, "minute": 22}
